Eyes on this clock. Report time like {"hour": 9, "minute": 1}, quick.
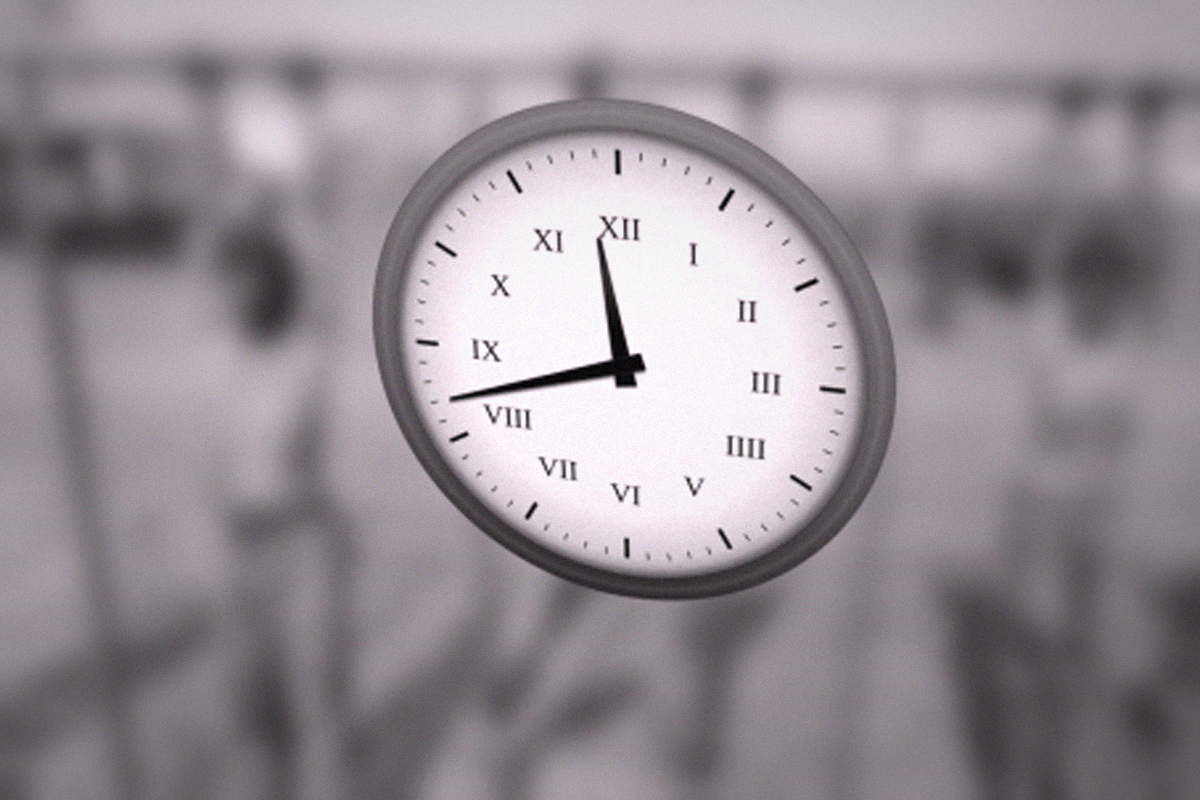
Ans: {"hour": 11, "minute": 42}
